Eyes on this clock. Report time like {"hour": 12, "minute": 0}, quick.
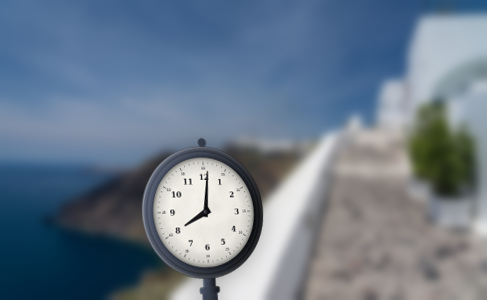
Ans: {"hour": 8, "minute": 1}
